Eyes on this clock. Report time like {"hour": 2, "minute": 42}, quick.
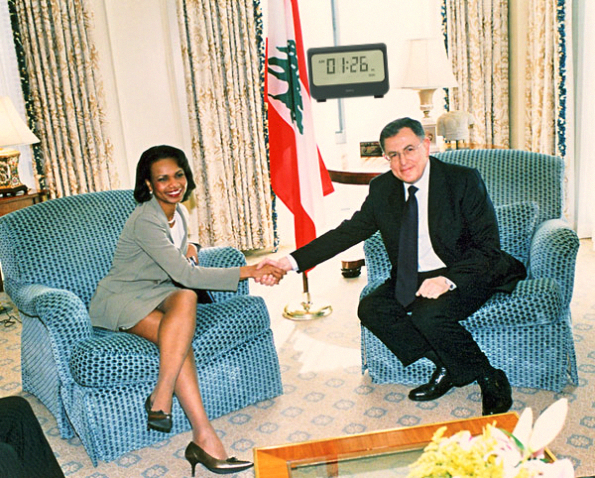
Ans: {"hour": 1, "minute": 26}
